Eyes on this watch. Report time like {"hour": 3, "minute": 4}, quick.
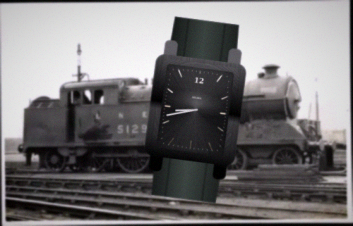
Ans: {"hour": 8, "minute": 42}
